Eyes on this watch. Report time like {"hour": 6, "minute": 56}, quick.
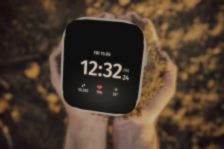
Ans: {"hour": 12, "minute": 32}
